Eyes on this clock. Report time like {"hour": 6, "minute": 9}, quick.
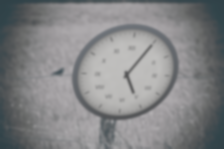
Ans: {"hour": 5, "minute": 5}
